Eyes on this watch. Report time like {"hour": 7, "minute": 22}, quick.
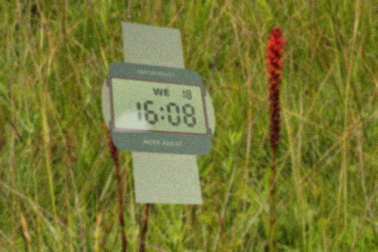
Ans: {"hour": 16, "minute": 8}
